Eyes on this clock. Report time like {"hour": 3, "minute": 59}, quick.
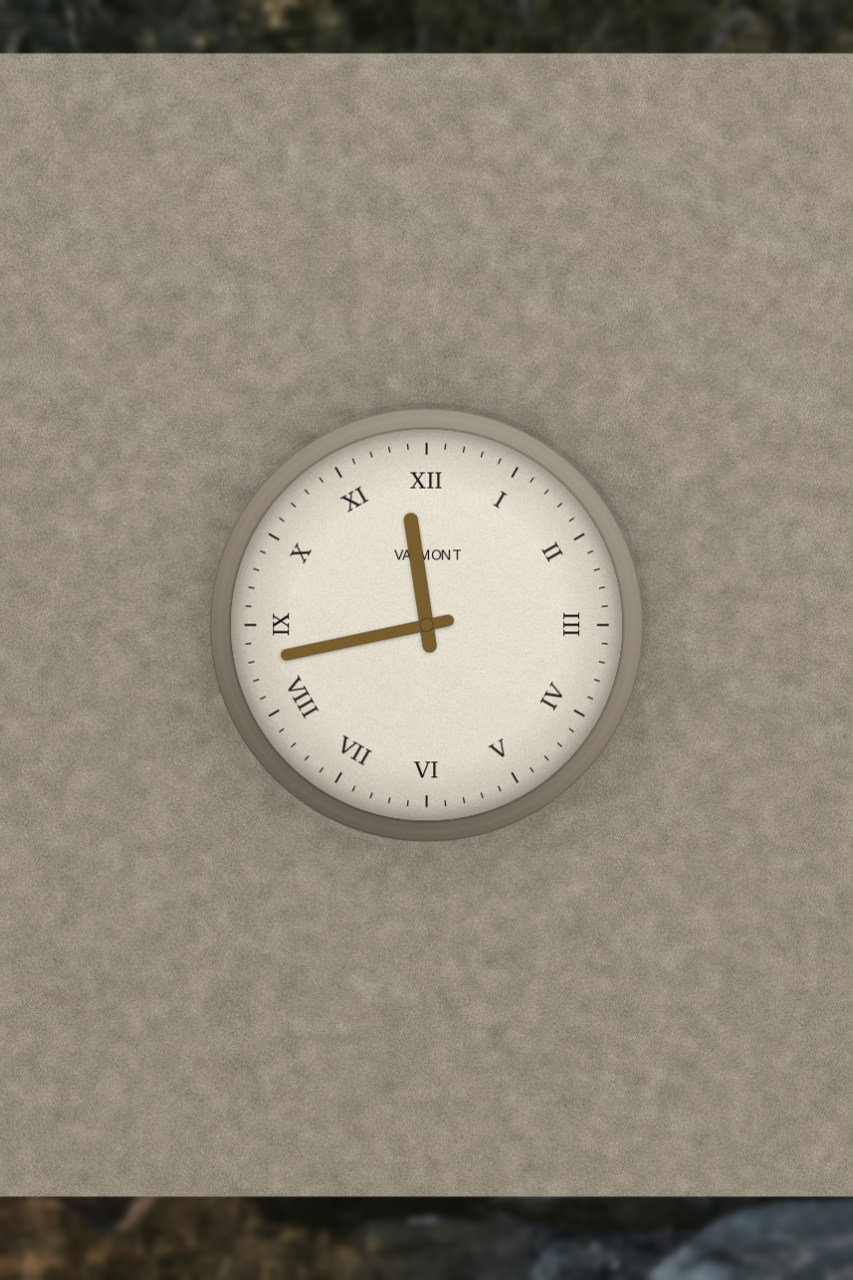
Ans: {"hour": 11, "minute": 43}
